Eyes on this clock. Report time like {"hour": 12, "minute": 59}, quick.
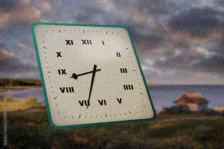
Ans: {"hour": 8, "minute": 34}
